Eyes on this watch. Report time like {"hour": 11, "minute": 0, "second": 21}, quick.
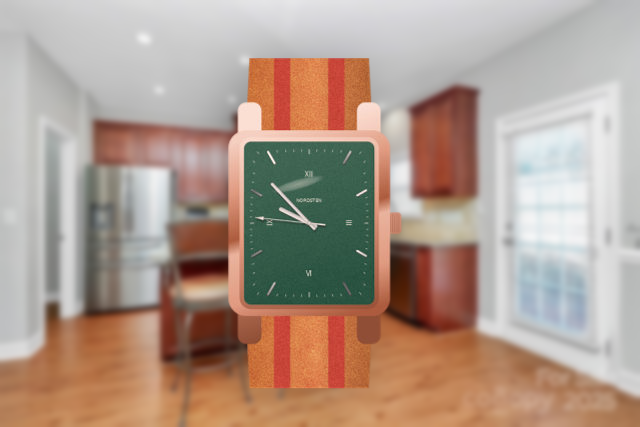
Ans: {"hour": 9, "minute": 52, "second": 46}
